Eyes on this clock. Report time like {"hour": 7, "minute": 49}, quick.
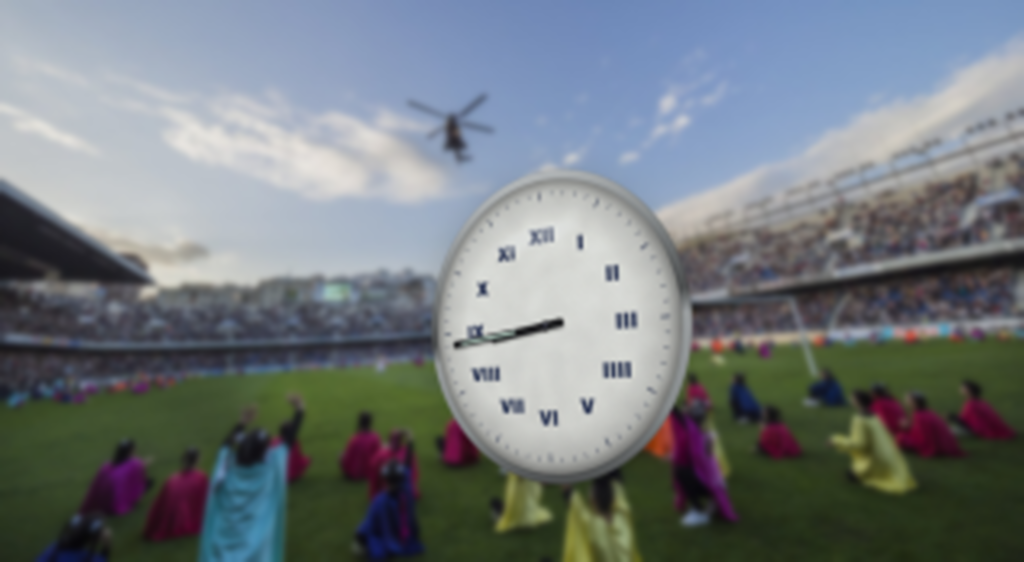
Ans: {"hour": 8, "minute": 44}
